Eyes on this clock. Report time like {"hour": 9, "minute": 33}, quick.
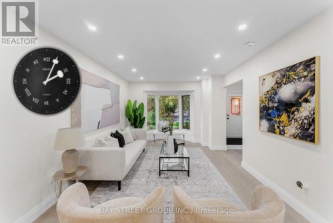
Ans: {"hour": 2, "minute": 4}
